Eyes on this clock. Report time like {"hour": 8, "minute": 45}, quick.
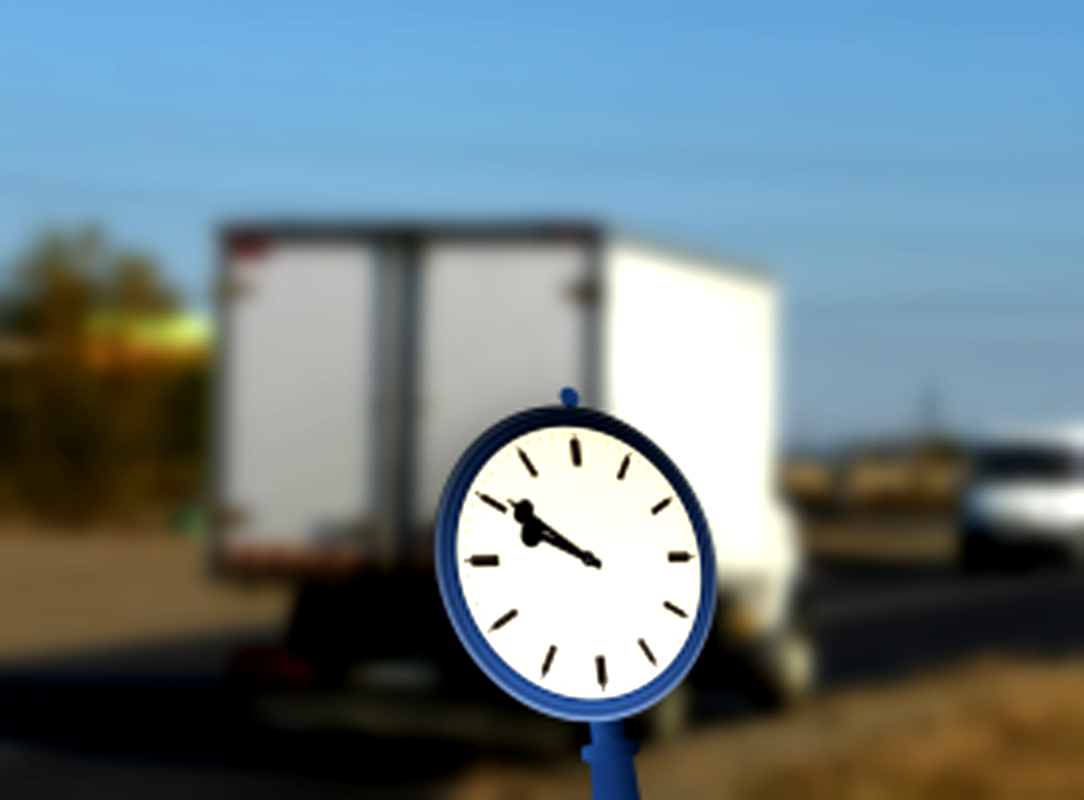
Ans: {"hour": 9, "minute": 51}
